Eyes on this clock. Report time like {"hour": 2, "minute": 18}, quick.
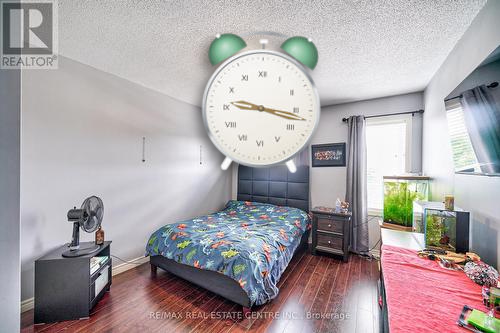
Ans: {"hour": 9, "minute": 17}
